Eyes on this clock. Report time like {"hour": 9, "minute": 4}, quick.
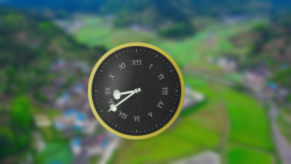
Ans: {"hour": 8, "minute": 39}
